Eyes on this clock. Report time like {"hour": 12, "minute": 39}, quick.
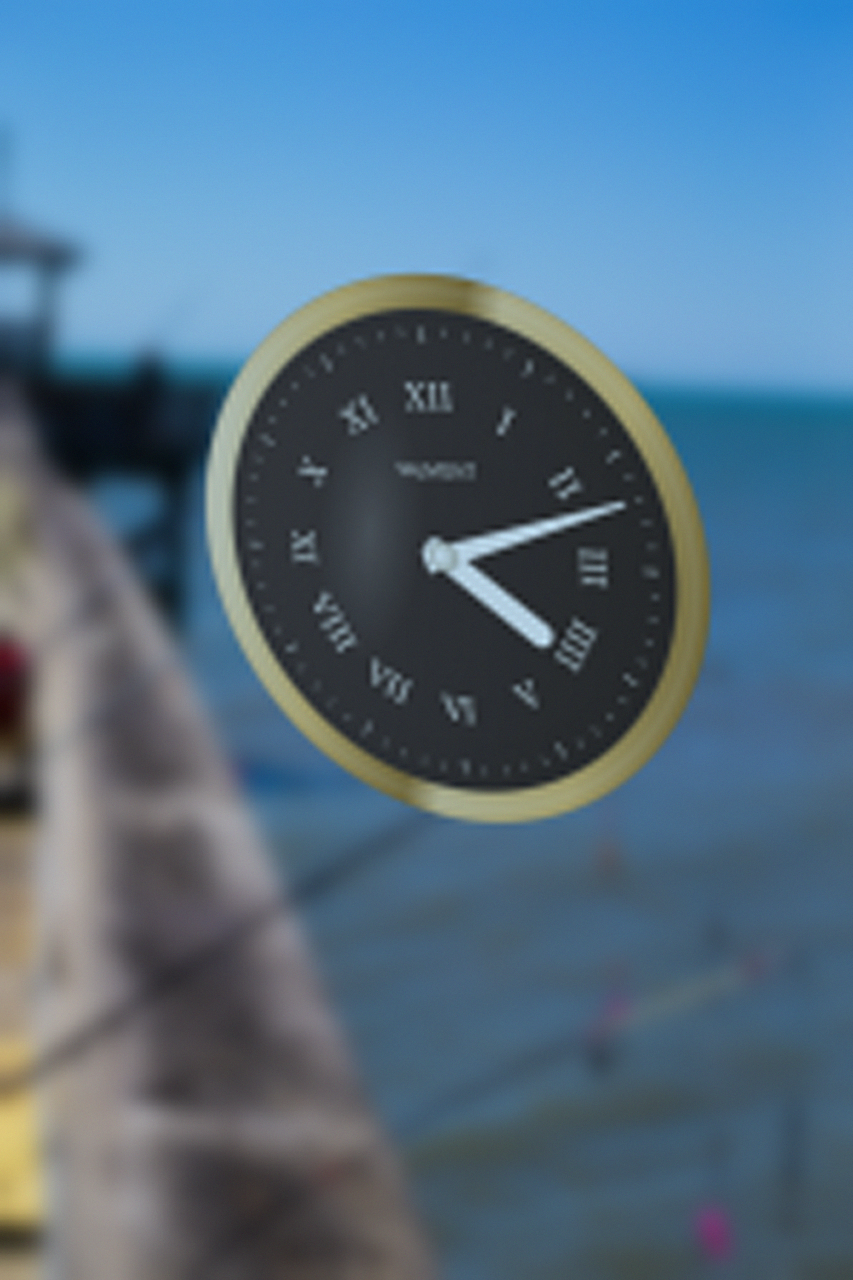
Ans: {"hour": 4, "minute": 12}
